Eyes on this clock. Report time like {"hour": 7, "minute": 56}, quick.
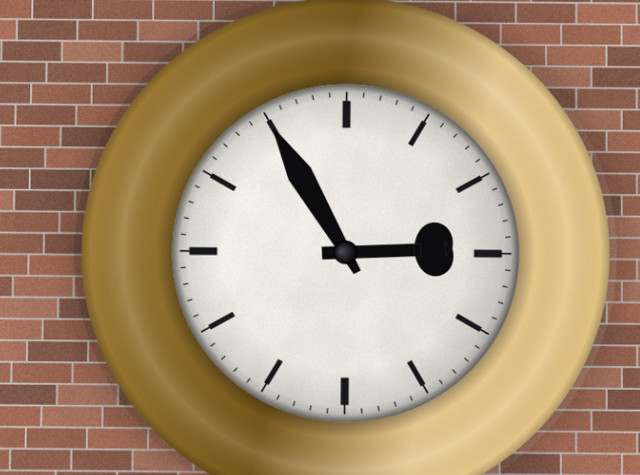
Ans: {"hour": 2, "minute": 55}
